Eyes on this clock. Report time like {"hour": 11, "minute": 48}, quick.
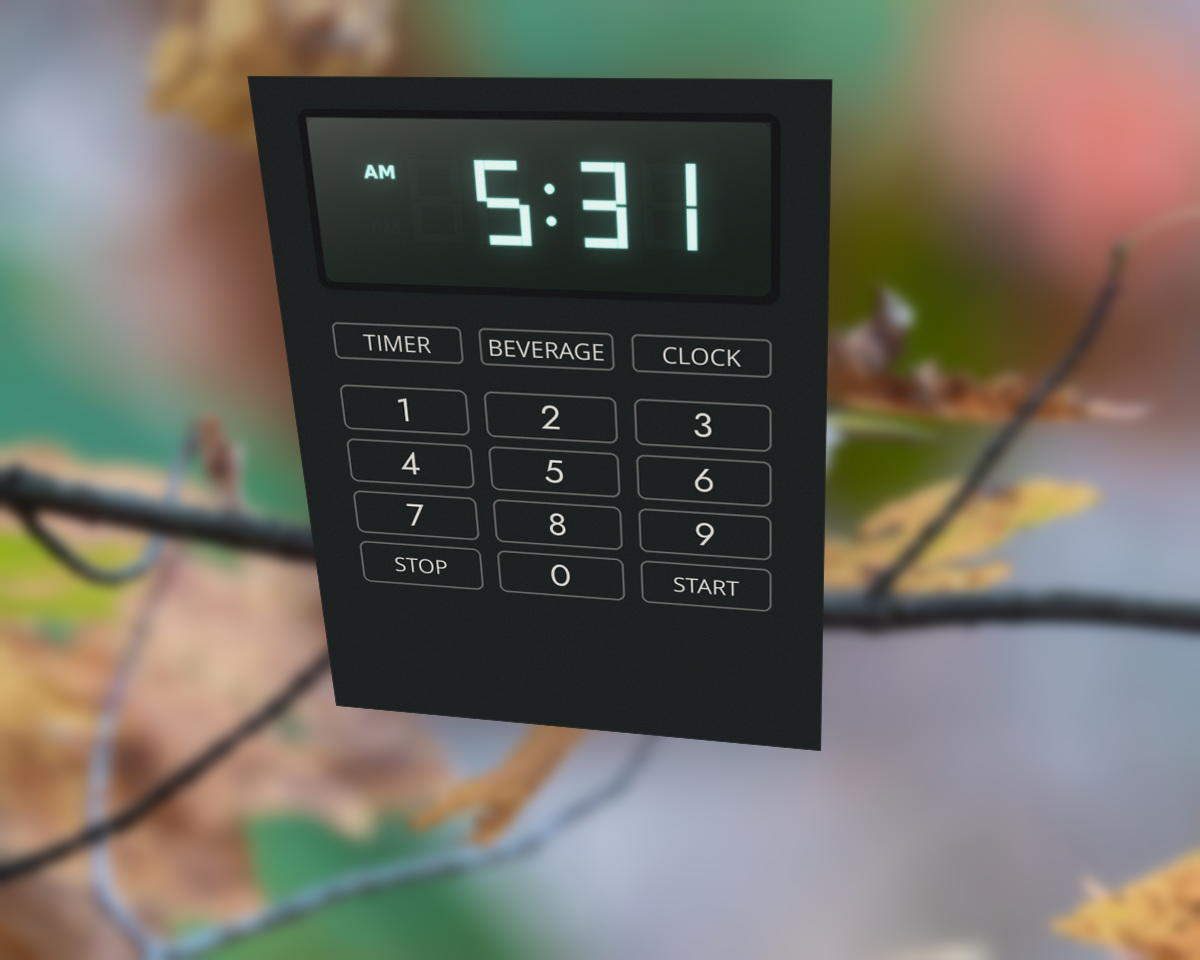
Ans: {"hour": 5, "minute": 31}
